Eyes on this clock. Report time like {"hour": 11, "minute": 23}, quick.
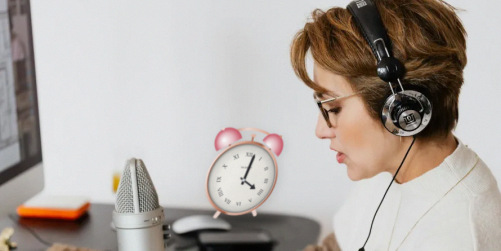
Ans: {"hour": 4, "minute": 2}
